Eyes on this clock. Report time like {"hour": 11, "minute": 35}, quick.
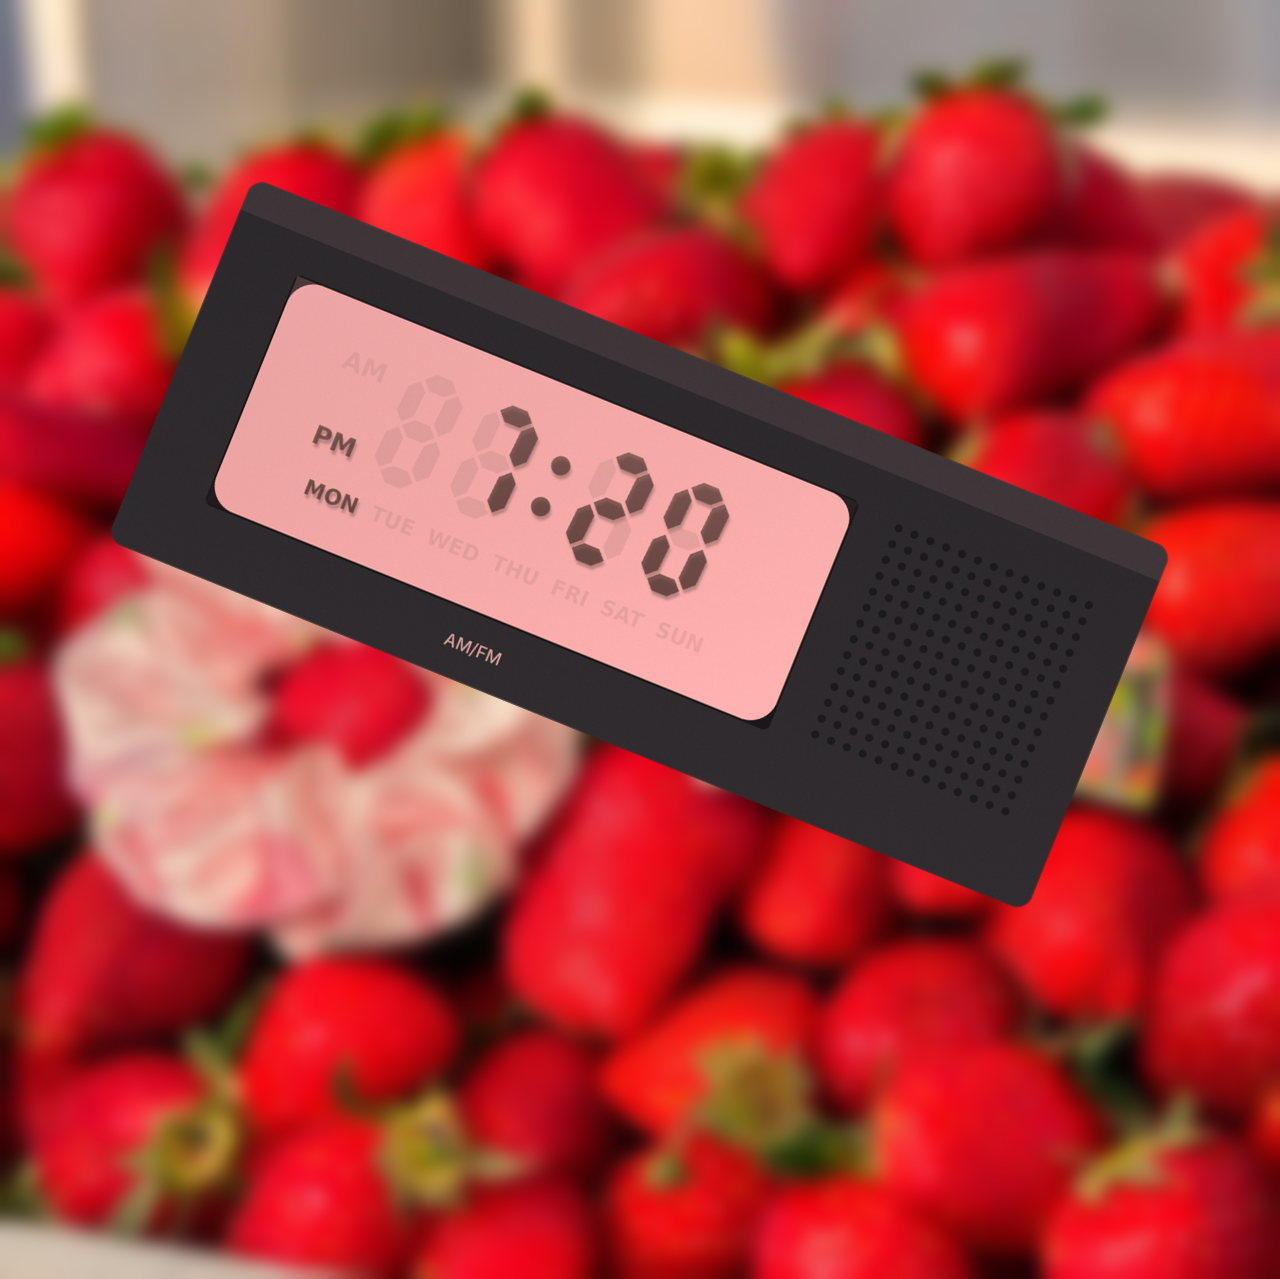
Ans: {"hour": 7, "minute": 20}
